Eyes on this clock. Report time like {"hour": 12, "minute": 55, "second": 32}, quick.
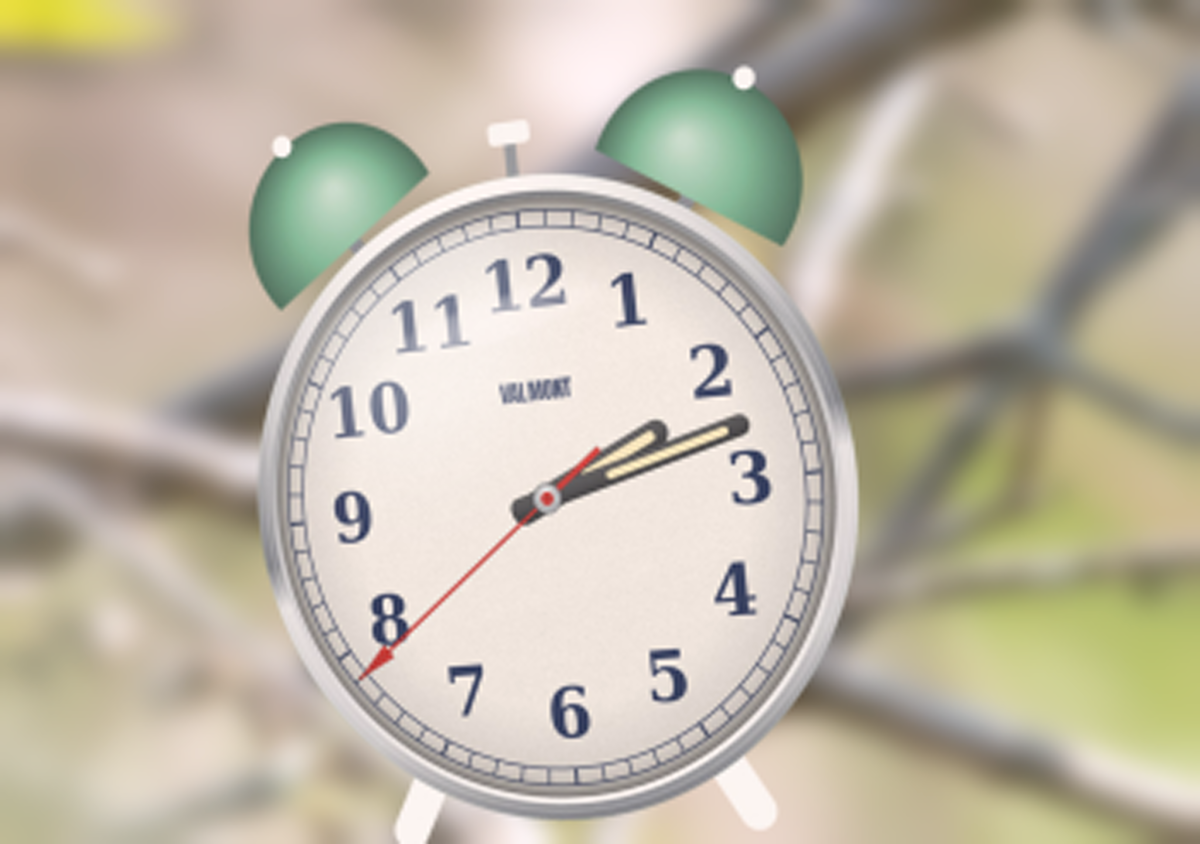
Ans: {"hour": 2, "minute": 12, "second": 39}
